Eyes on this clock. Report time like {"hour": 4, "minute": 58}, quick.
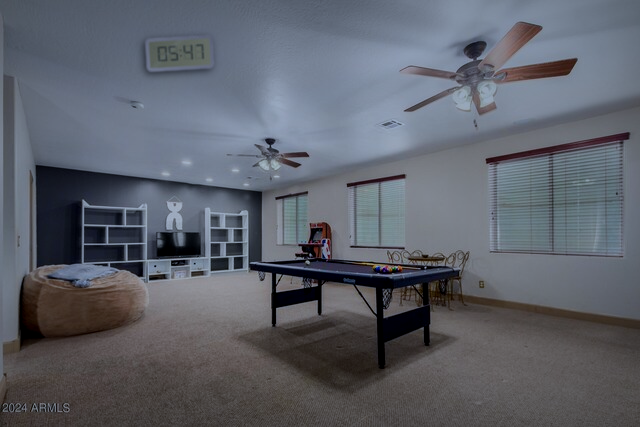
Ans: {"hour": 5, "minute": 47}
